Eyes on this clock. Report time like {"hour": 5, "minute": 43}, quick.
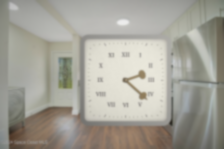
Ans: {"hour": 2, "minute": 22}
